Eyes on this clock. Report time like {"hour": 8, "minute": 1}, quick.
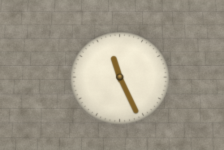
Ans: {"hour": 11, "minute": 26}
